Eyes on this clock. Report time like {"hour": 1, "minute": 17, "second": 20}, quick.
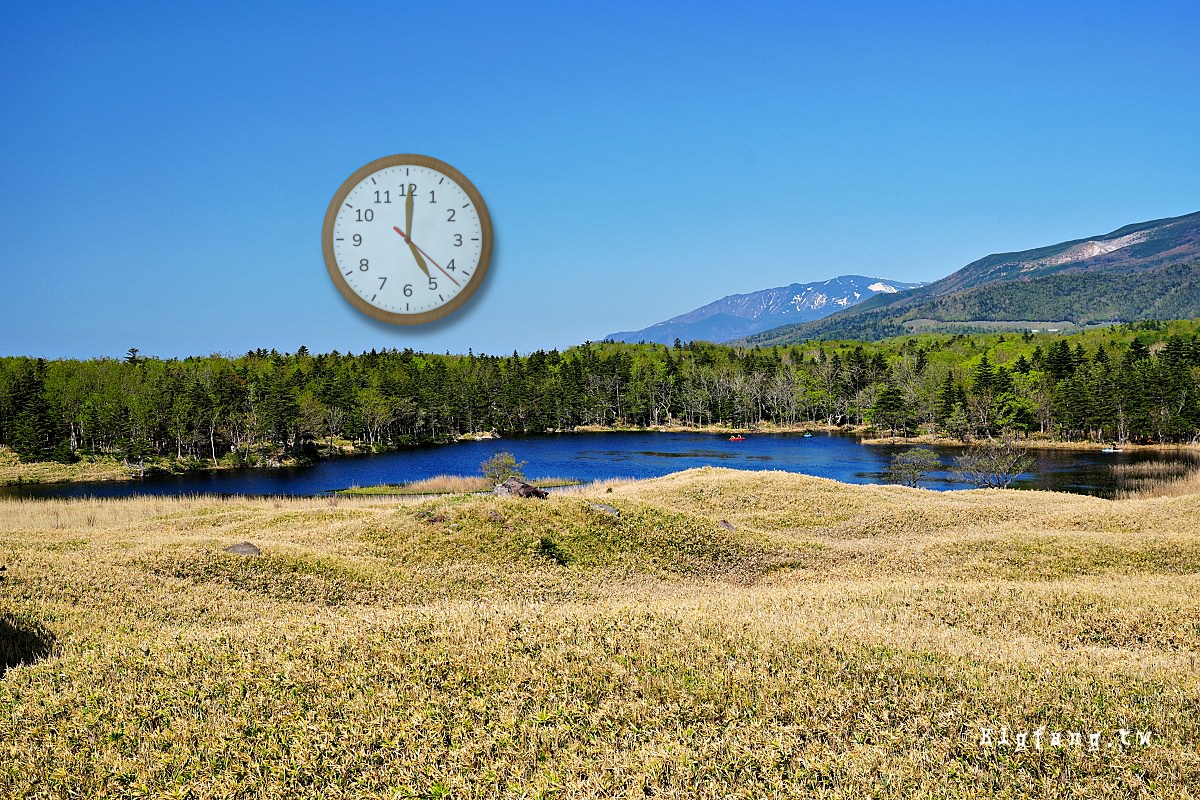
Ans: {"hour": 5, "minute": 0, "second": 22}
